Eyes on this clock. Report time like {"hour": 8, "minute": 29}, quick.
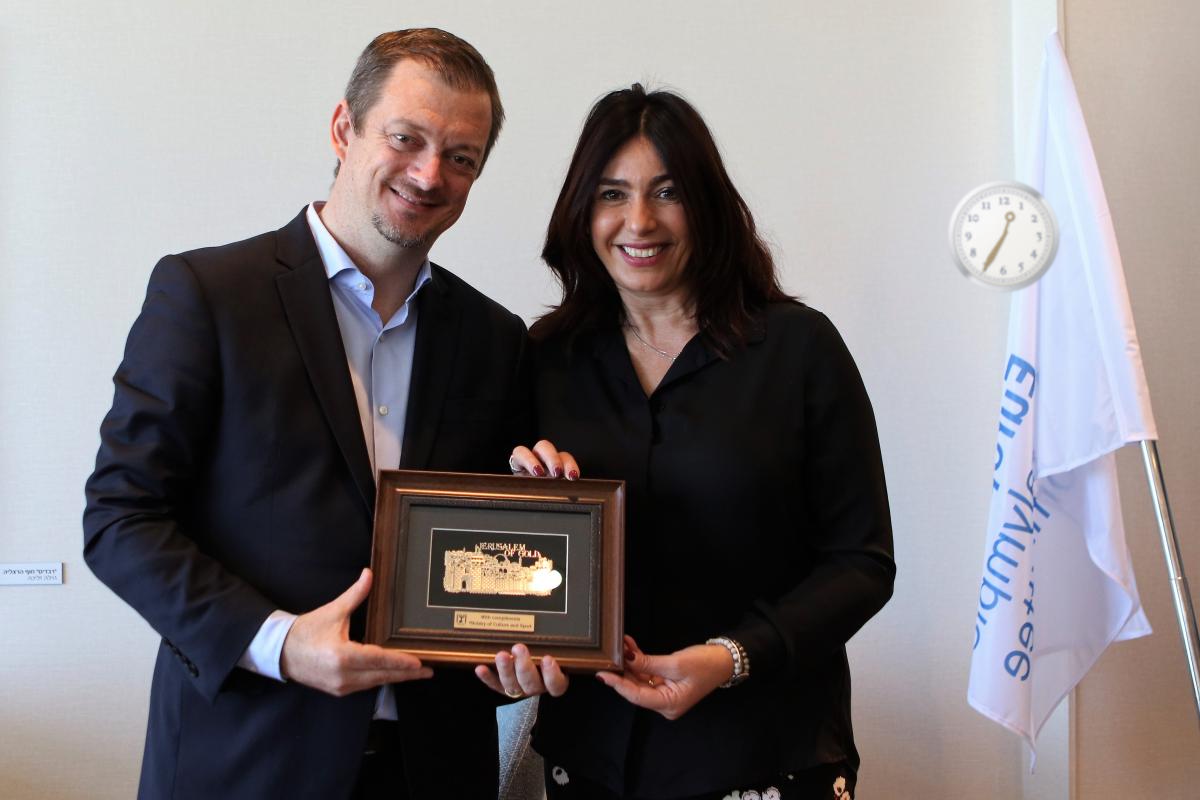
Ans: {"hour": 12, "minute": 35}
